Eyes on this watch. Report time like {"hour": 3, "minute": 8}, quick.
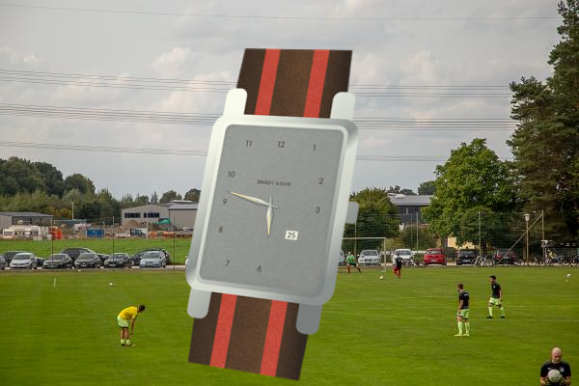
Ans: {"hour": 5, "minute": 47}
